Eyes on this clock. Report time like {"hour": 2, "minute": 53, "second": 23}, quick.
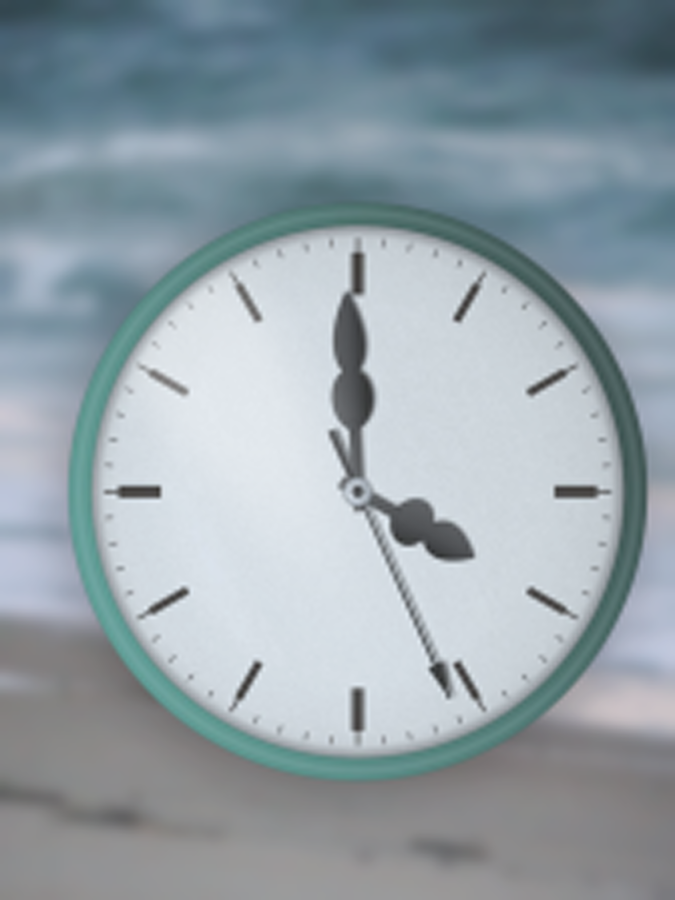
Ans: {"hour": 3, "minute": 59, "second": 26}
